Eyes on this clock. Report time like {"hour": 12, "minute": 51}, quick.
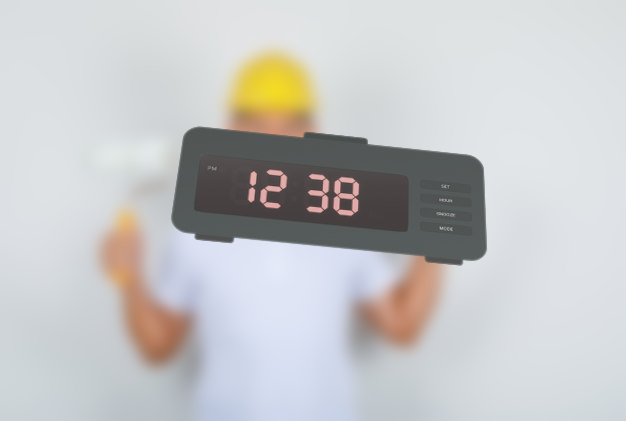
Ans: {"hour": 12, "minute": 38}
